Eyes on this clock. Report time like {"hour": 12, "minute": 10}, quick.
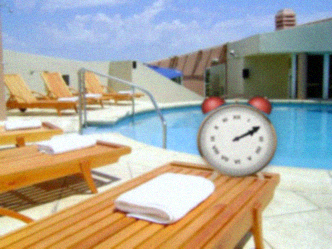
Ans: {"hour": 2, "minute": 10}
